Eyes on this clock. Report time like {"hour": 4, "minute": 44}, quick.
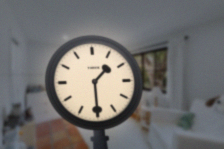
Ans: {"hour": 1, "minute": 30}
